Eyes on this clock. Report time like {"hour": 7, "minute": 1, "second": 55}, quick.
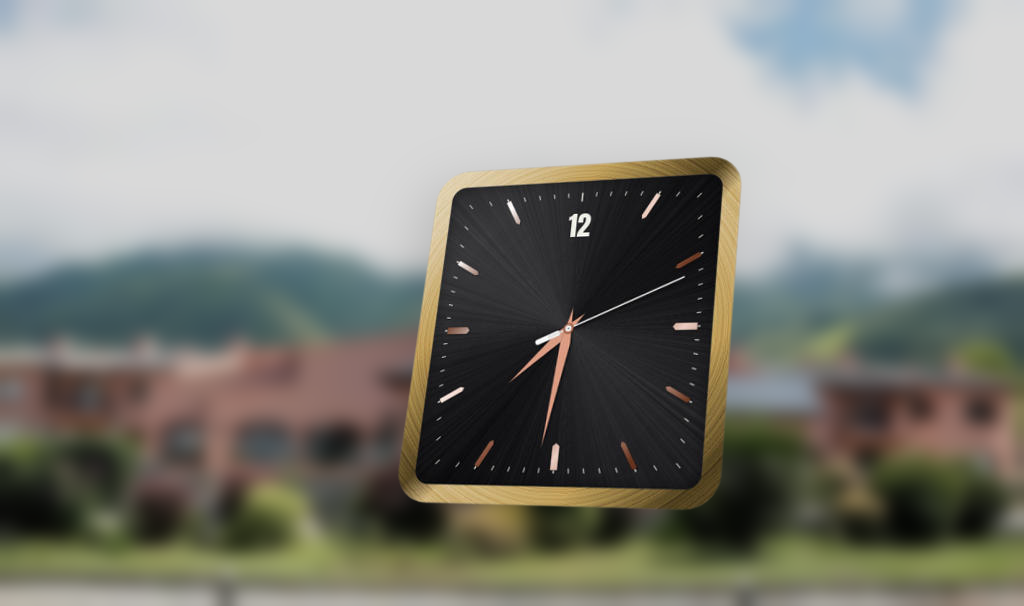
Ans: {"hour": 7, "minute": 31, "second": 11}
